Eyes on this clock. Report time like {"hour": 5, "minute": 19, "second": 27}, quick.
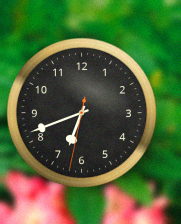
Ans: {"hour": 6, "minute": 41, "second": 32}
